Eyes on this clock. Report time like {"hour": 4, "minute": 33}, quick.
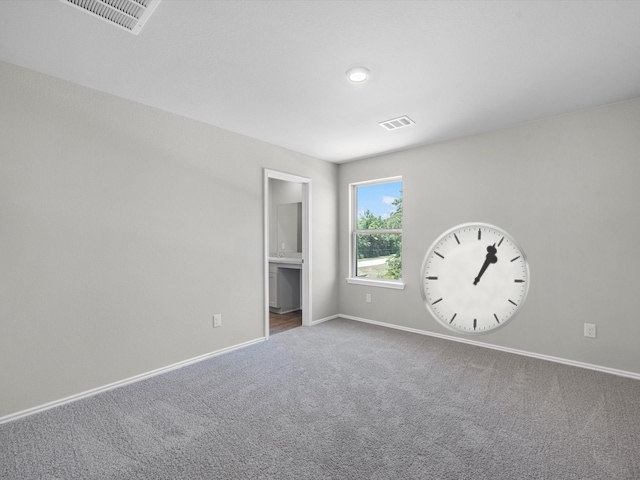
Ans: {"hour": 1, "minute": 4}
